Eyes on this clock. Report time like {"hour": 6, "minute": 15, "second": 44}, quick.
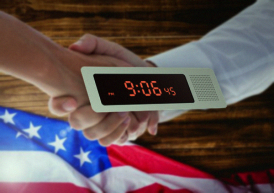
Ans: {"hour": 9, "minute": 6, "second": 45}
